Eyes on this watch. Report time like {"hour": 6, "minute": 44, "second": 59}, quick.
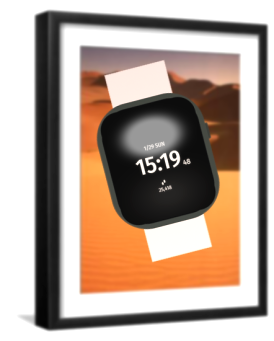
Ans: {"hour": 15, "minute": 19, "second": 48}
